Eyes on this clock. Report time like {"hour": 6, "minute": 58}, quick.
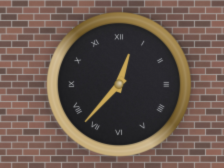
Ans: {"hour": 12, "minute": 37}
